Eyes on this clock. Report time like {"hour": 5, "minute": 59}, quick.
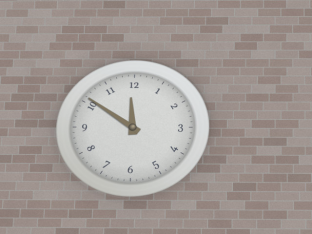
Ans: {"hour": 11, "minute": 51}
